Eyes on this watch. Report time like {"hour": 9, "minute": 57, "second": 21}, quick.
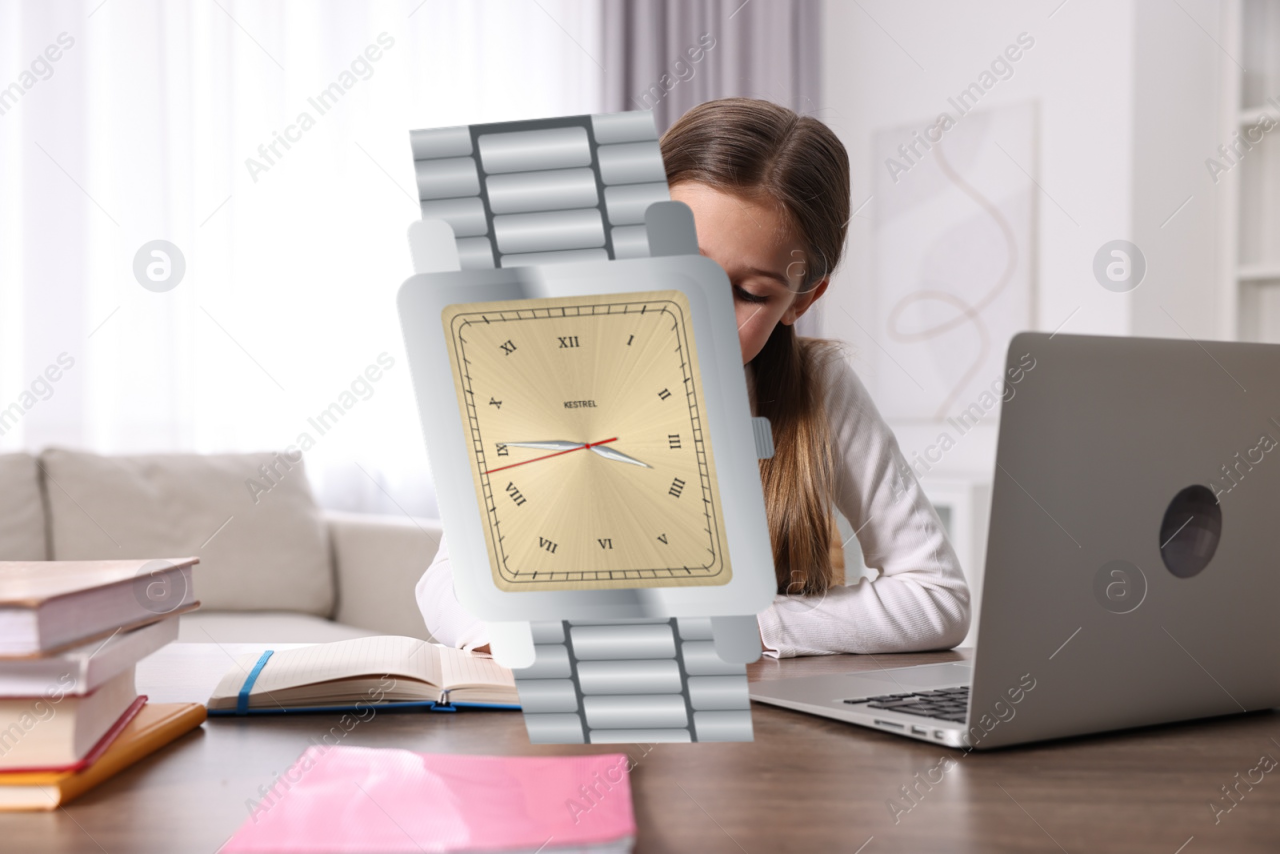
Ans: {"hour": 3, "minute": 45, "second": 43}
